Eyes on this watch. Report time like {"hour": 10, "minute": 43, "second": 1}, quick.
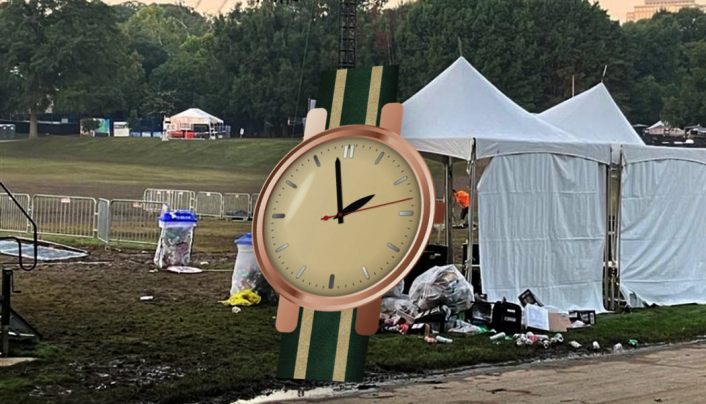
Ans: {"hour": 1, "minute": 58, "second": 13}
